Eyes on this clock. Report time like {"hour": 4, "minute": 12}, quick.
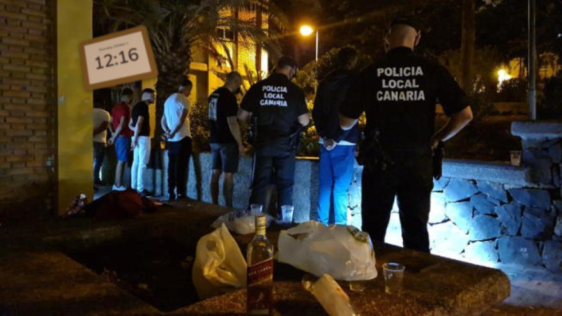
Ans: {"hour": 12, "minute": 16}
